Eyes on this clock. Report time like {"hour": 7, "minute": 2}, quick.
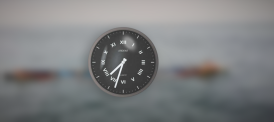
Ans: {"hour": 7, "minute": 33}
